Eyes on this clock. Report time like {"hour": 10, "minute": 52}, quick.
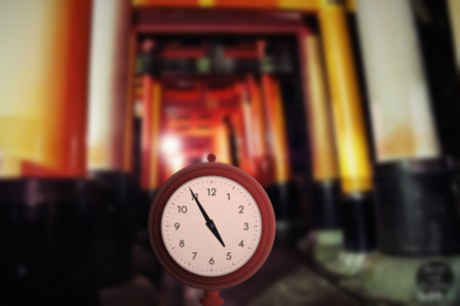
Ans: {"hour": 4, "minute": 55}
